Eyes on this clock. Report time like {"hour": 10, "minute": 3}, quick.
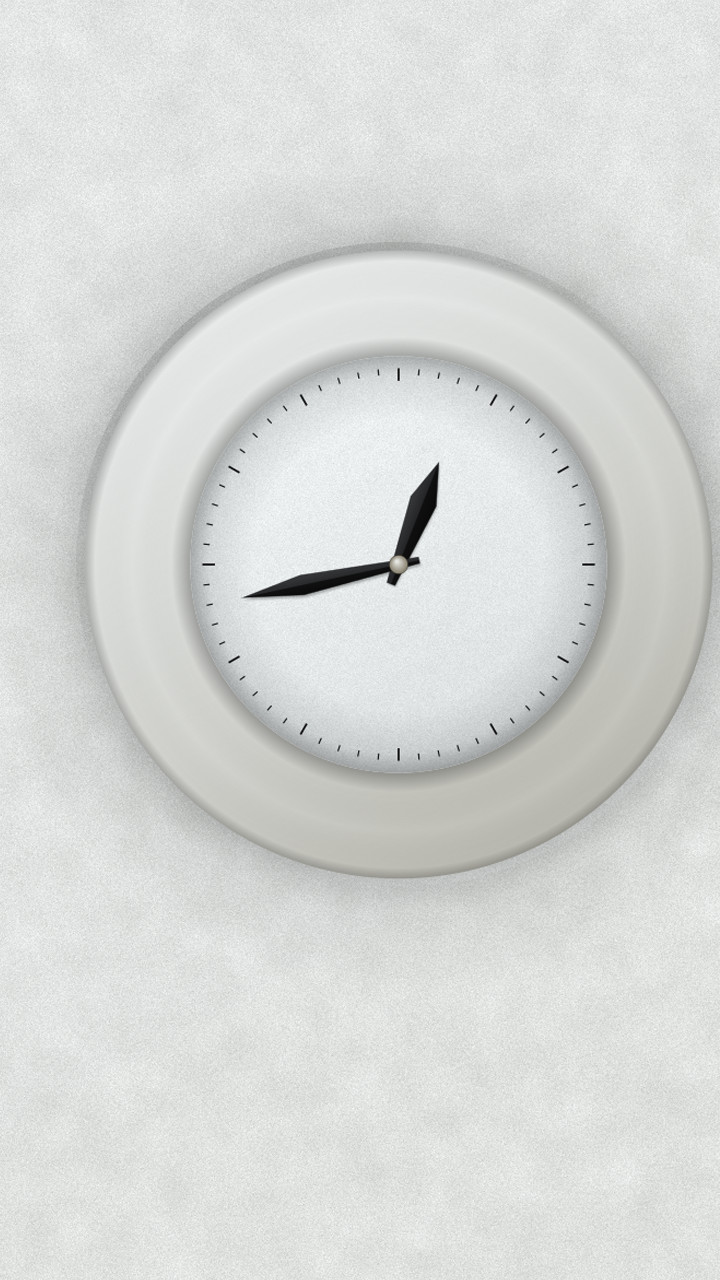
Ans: {"hour": 12, "minute": 43}
